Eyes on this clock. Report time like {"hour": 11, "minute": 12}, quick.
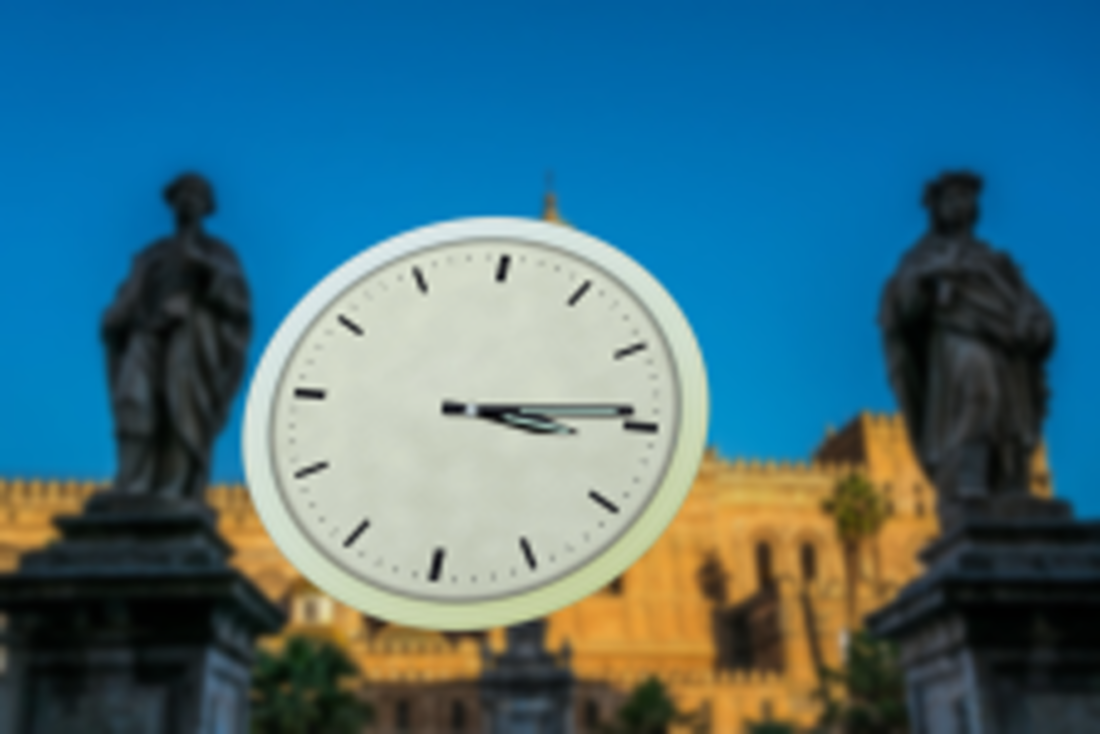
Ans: {"hour": 3, "minute": 14}
